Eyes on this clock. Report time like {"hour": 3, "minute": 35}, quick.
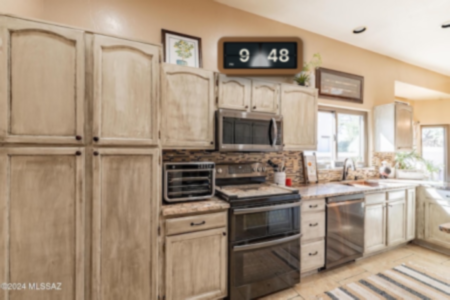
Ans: {"hour": 9, "minute": 48}
